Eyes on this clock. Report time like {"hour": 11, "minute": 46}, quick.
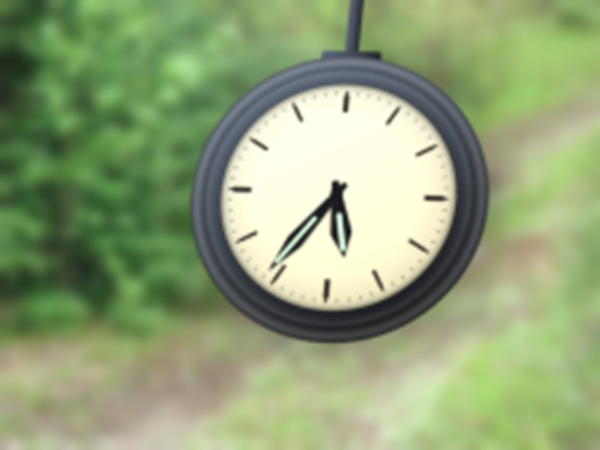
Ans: {"hour": 5, "minute": 36}
